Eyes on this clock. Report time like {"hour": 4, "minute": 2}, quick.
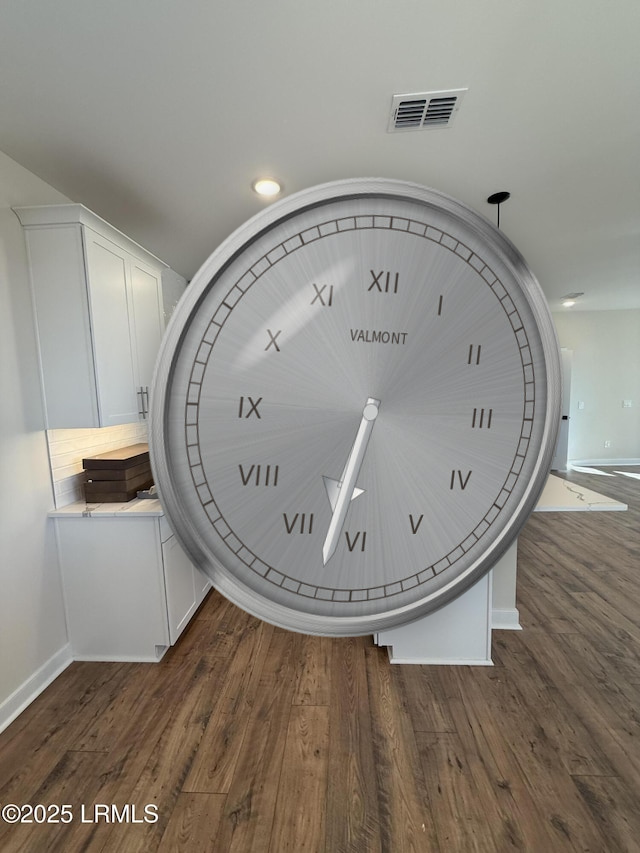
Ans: {"hour": 6, "minute": 32}
